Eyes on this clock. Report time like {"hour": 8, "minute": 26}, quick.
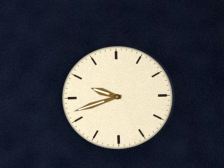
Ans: {"hour": 9, "minute": 42}
